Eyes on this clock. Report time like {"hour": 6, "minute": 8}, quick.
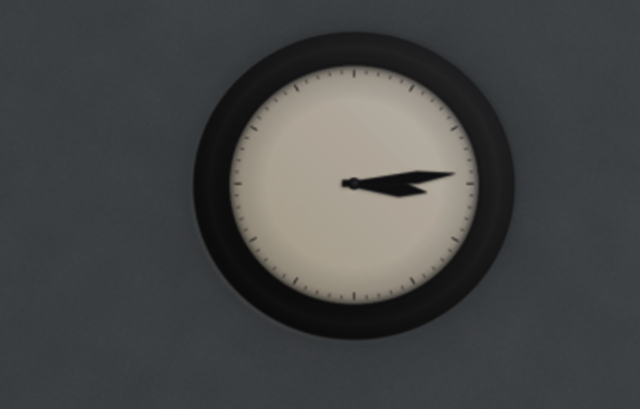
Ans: {"hour": 3, "minute": 14}
